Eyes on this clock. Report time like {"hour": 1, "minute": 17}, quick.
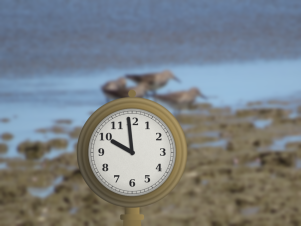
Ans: {"hour": 9, "minute": 59}
